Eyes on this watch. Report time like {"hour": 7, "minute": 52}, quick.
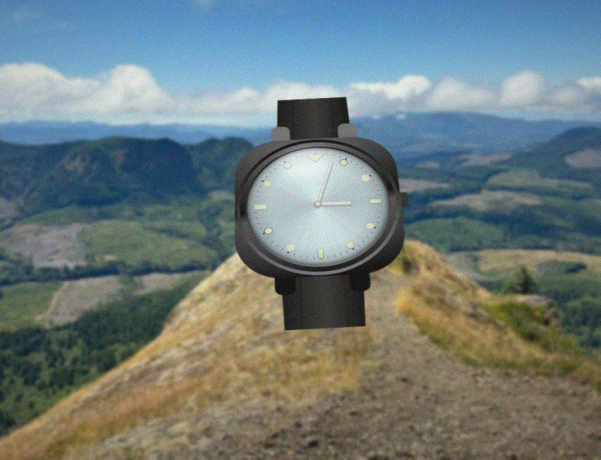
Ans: {"hour": 3, "minute": 3}
